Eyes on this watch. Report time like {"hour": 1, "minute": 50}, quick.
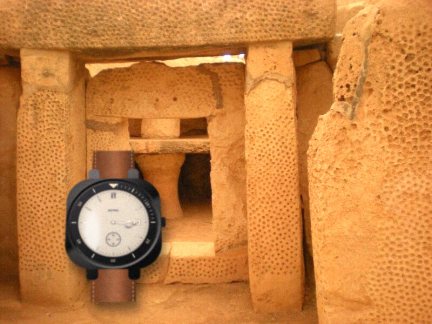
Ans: {"hour": 3, "minute": 15}
